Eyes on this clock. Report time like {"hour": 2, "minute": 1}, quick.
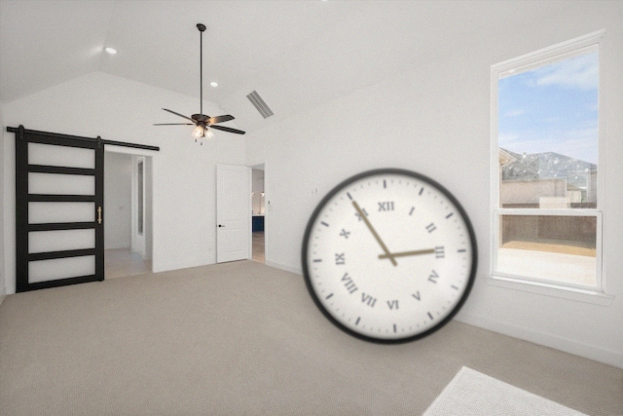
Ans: {"hour": 2, "minute": 55}
